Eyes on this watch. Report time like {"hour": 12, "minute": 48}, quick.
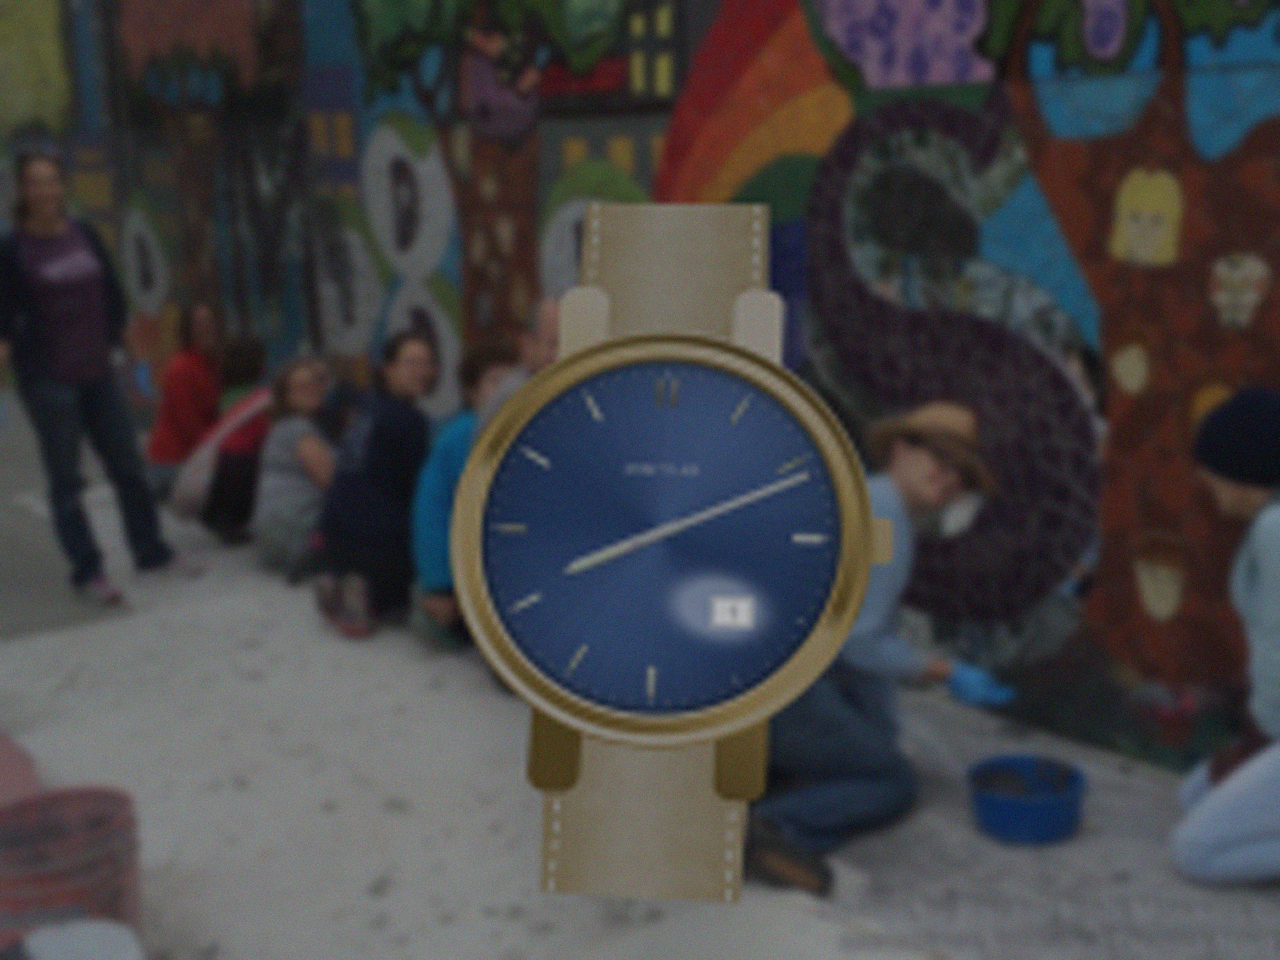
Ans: {"hour": 8, "minute": 11}
